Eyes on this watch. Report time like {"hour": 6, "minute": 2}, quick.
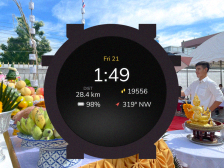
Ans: {"hour": 1, "minute": 49}
